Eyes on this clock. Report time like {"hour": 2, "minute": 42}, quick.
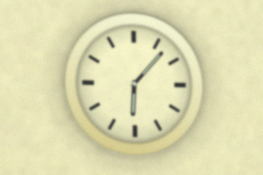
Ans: {"hour": 6, "minute": 7}
